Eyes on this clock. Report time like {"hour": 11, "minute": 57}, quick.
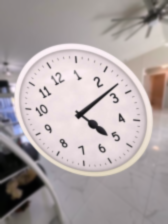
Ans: {"hour": 5, "minute": 13}
